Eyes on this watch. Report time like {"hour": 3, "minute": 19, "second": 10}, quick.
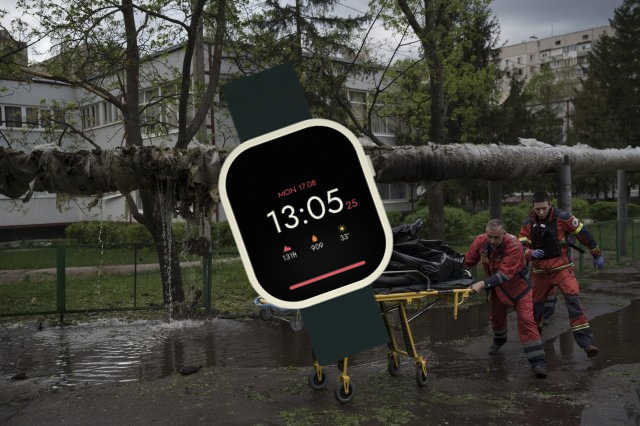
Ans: {"hour": 13, "minute": 5, "second": 25}
